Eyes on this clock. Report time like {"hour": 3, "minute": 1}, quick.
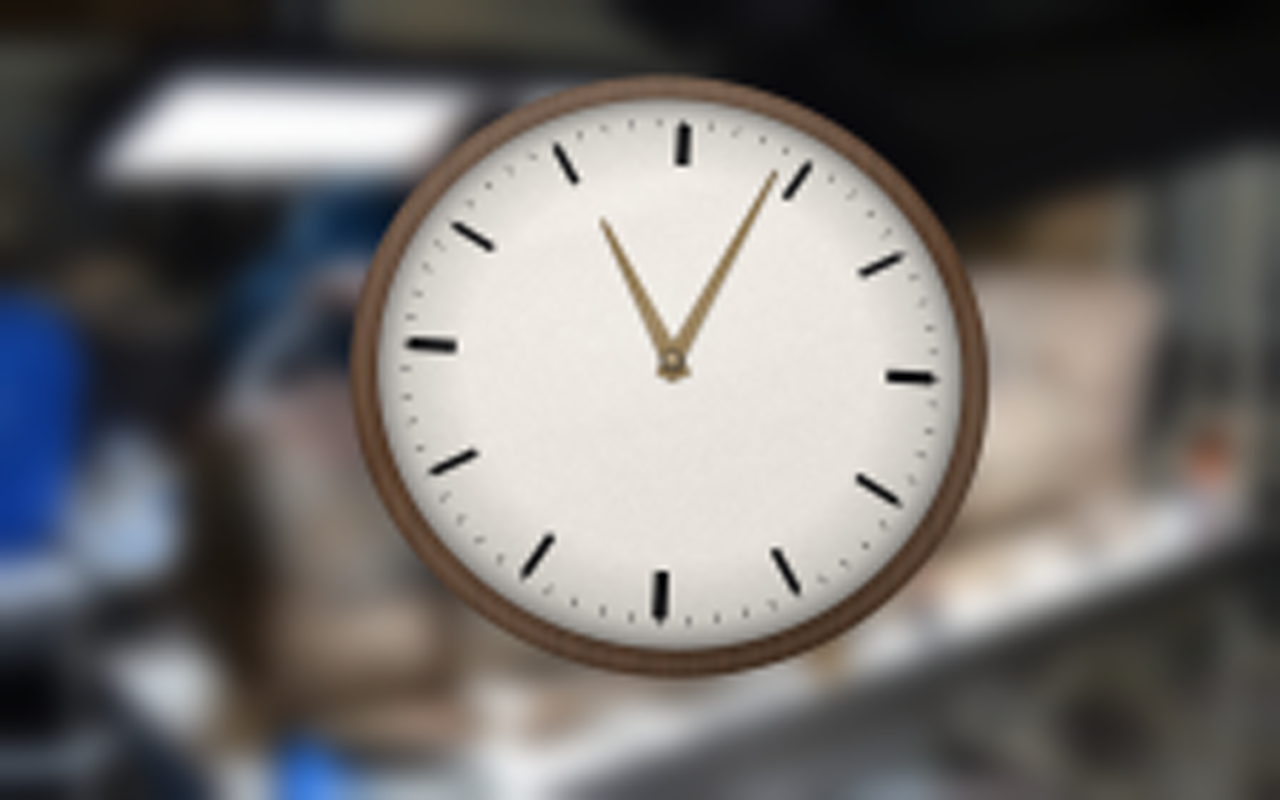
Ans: {"hour": 11, "minute": 4}
